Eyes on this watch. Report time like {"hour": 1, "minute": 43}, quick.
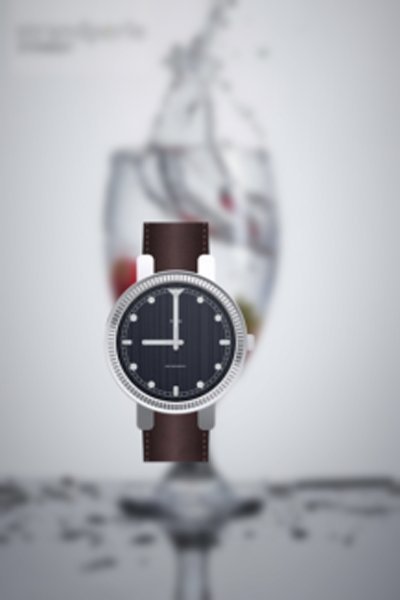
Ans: {"hour": 9, "minute": 0}
